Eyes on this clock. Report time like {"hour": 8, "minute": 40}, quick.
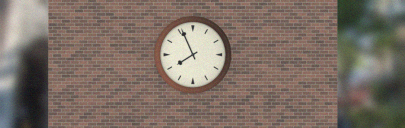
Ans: {"hour": 7, "minute": 56}
